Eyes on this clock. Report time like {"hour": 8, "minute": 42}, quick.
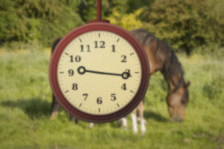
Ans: {"hour": 9, "minute": 16}
